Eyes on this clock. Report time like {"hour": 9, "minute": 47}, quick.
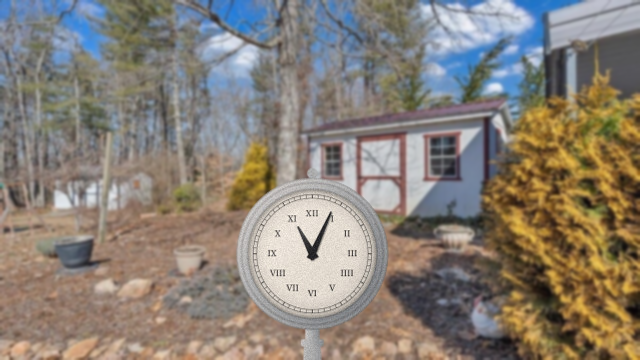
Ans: {"hour": 11, "minute": 4}
